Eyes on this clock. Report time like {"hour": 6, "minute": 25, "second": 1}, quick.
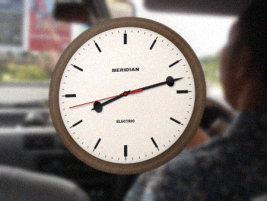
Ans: {"hour": 8, "minute": 12, "second": 43}
